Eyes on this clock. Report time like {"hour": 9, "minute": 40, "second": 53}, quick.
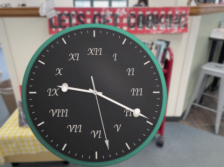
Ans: {"hour": 9, "minute": 19, "second": 28}
